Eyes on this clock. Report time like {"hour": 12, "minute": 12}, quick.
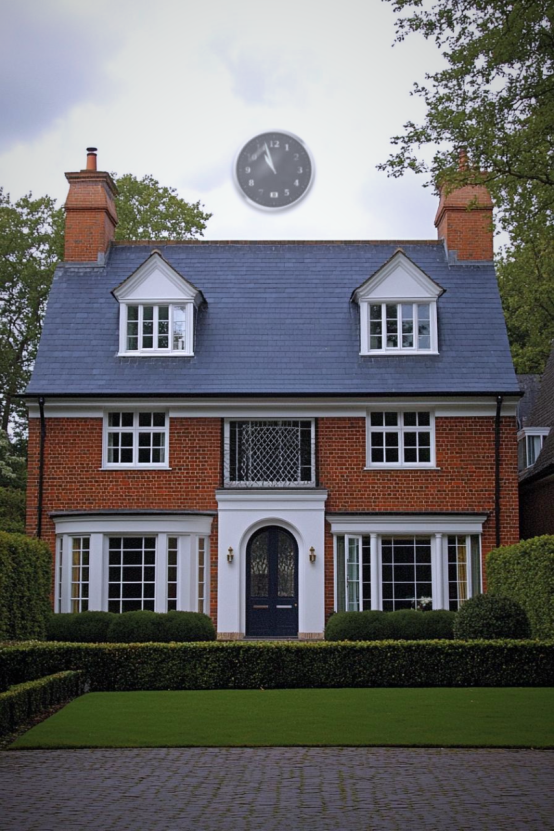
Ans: {"hour": 10, "minute": 57}
